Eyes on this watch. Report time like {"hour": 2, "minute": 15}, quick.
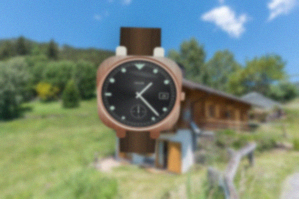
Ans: {"hour": 1, "minute": 23}
